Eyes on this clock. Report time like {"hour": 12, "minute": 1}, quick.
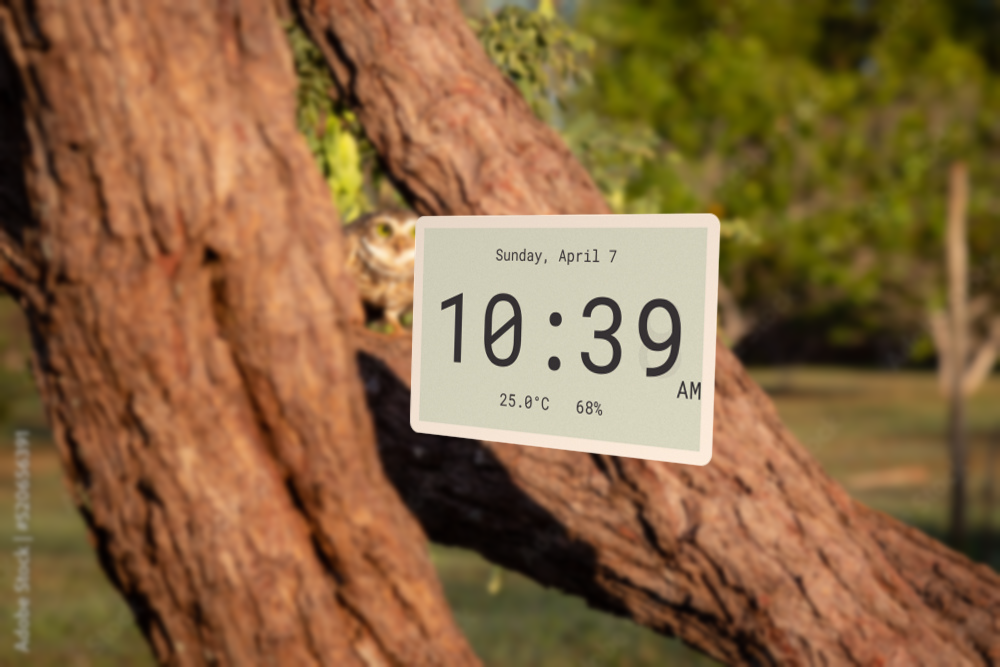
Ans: {"hour": 10, "minute": 39}
